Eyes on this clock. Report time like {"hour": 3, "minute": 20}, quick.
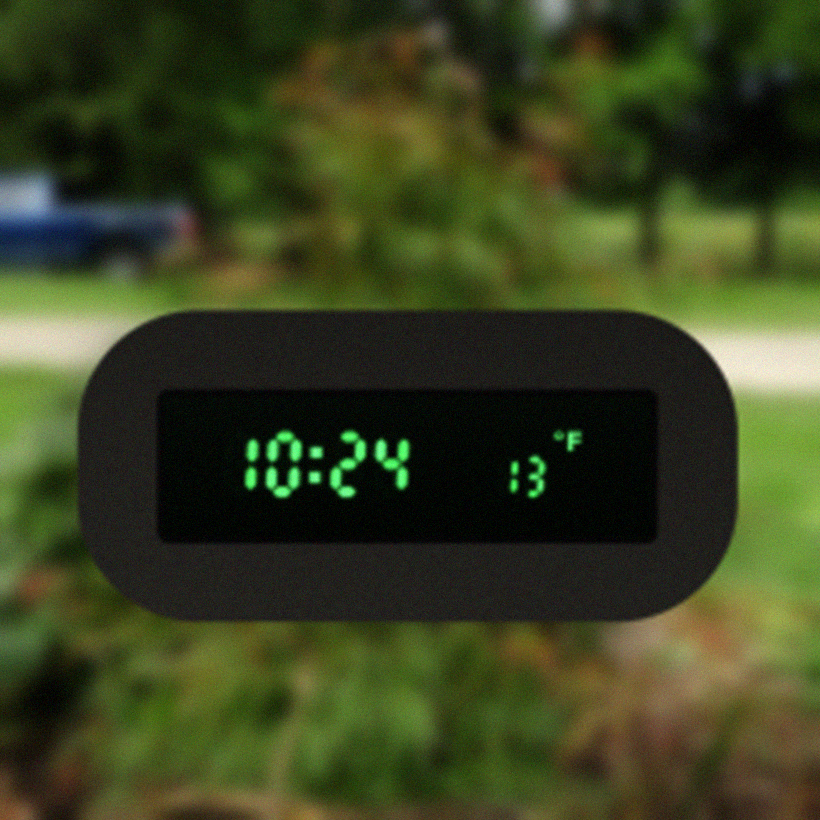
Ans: {"hour": 10, "minute": 24}
